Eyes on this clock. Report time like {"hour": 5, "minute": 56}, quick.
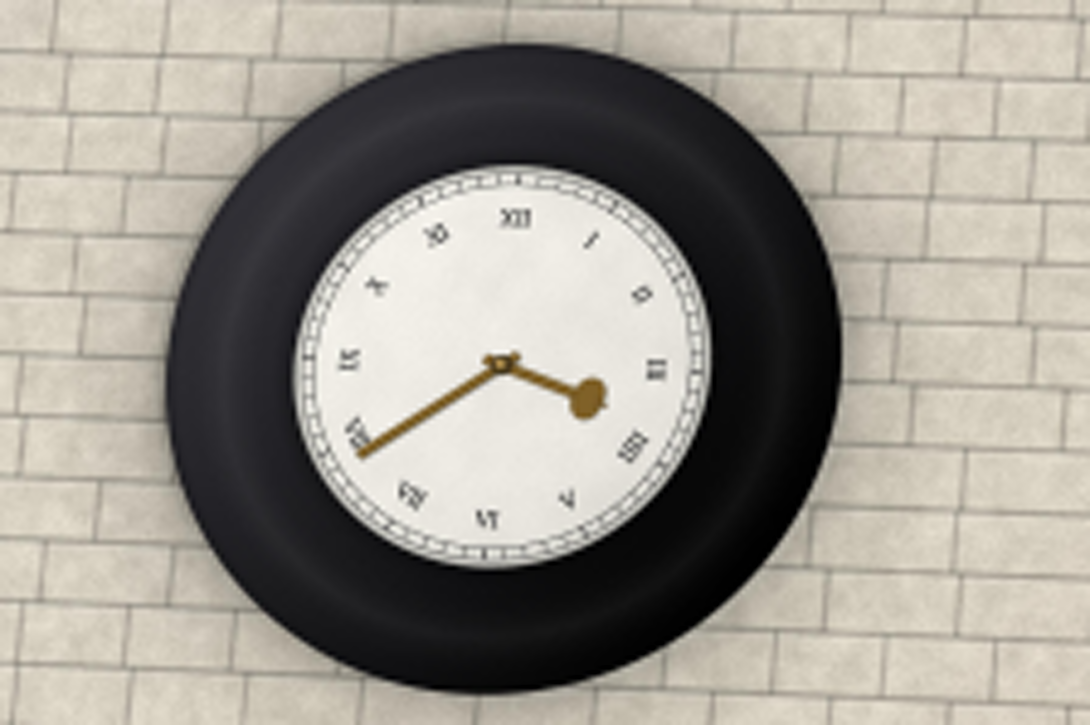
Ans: {"hour": 3, "minute": 39}
